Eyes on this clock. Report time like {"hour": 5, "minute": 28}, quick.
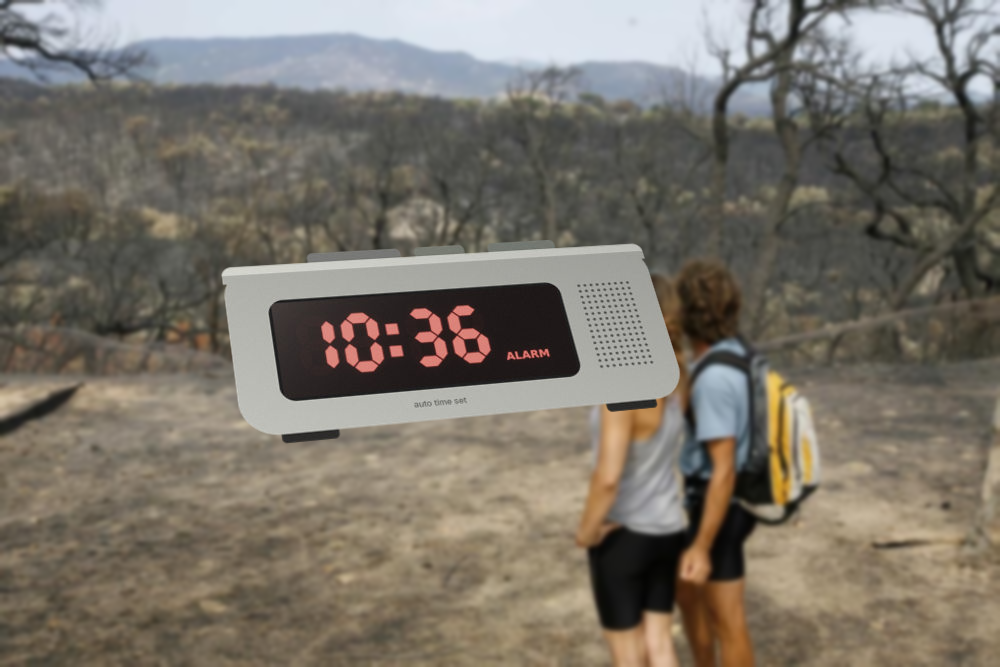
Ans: {"hour": 10, "minute": 36}
